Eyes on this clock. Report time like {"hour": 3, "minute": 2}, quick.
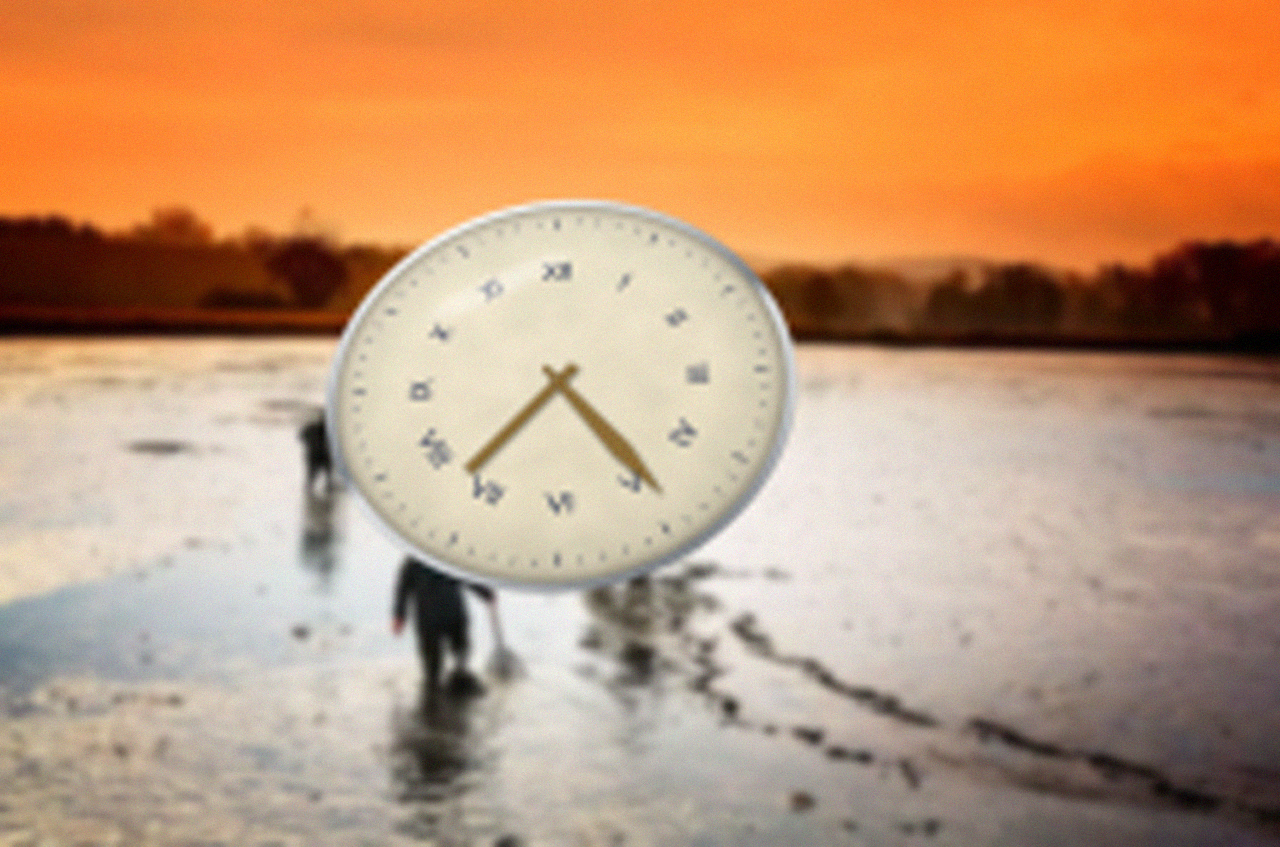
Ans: {"hour": 7, "minute": 24}
